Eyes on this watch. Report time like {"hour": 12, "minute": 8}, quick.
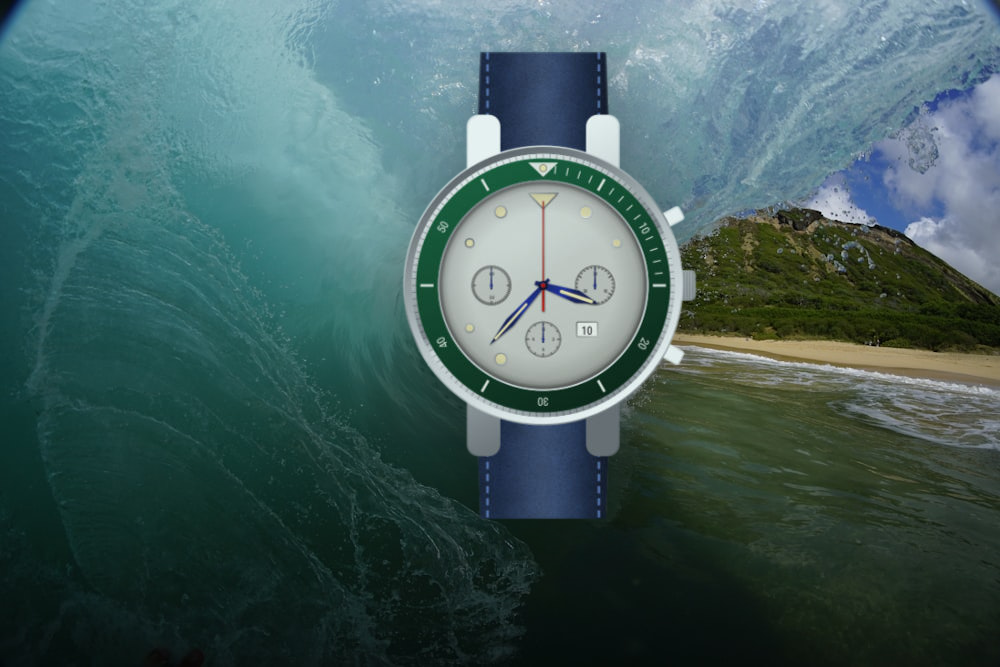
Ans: {"hour": 3, "minute": 37}
